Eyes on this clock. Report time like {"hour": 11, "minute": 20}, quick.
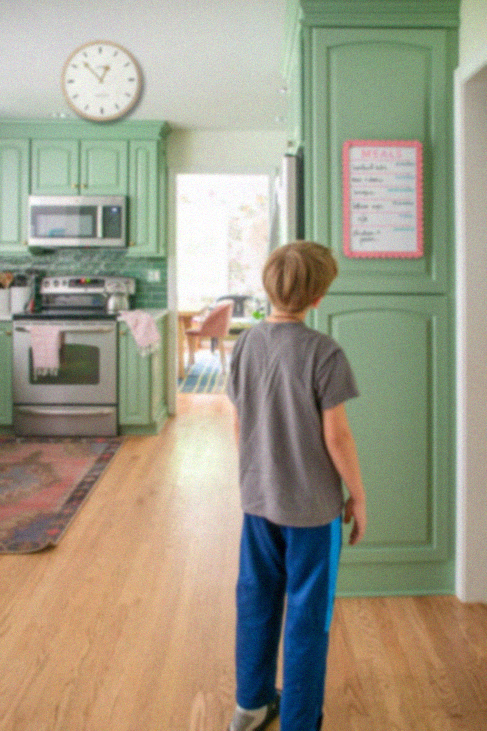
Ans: {"hour": 12, "minute": 53}
